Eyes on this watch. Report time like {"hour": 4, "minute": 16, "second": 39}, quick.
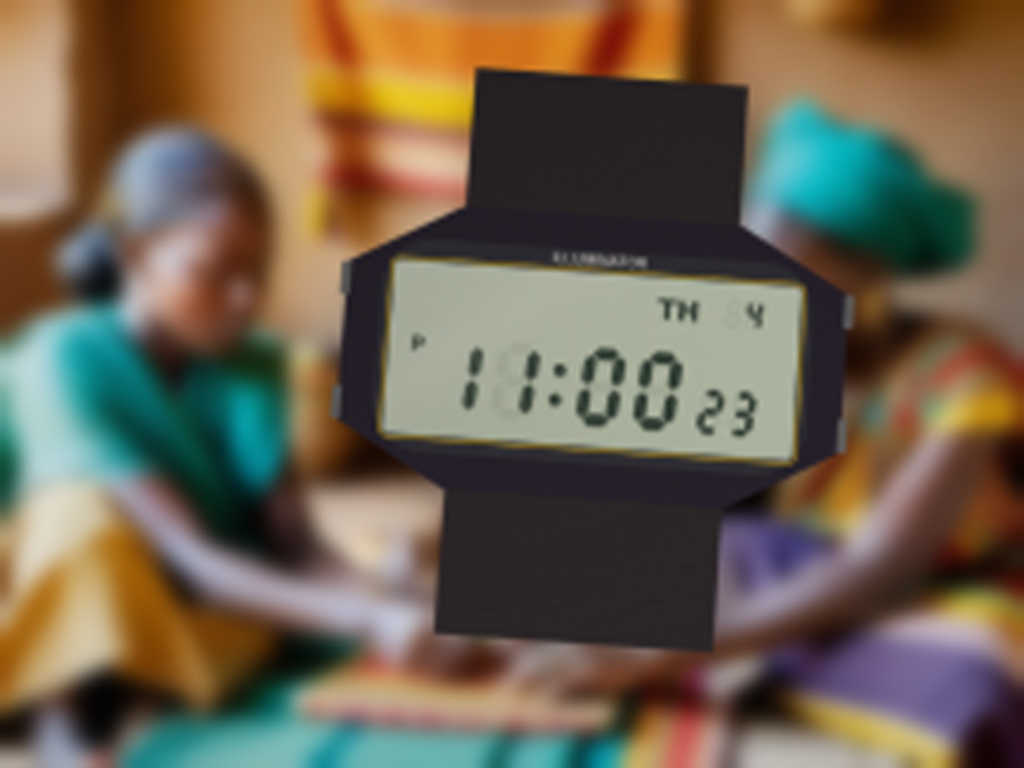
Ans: {"hour": 11, "minute": 0, "second": 23}
